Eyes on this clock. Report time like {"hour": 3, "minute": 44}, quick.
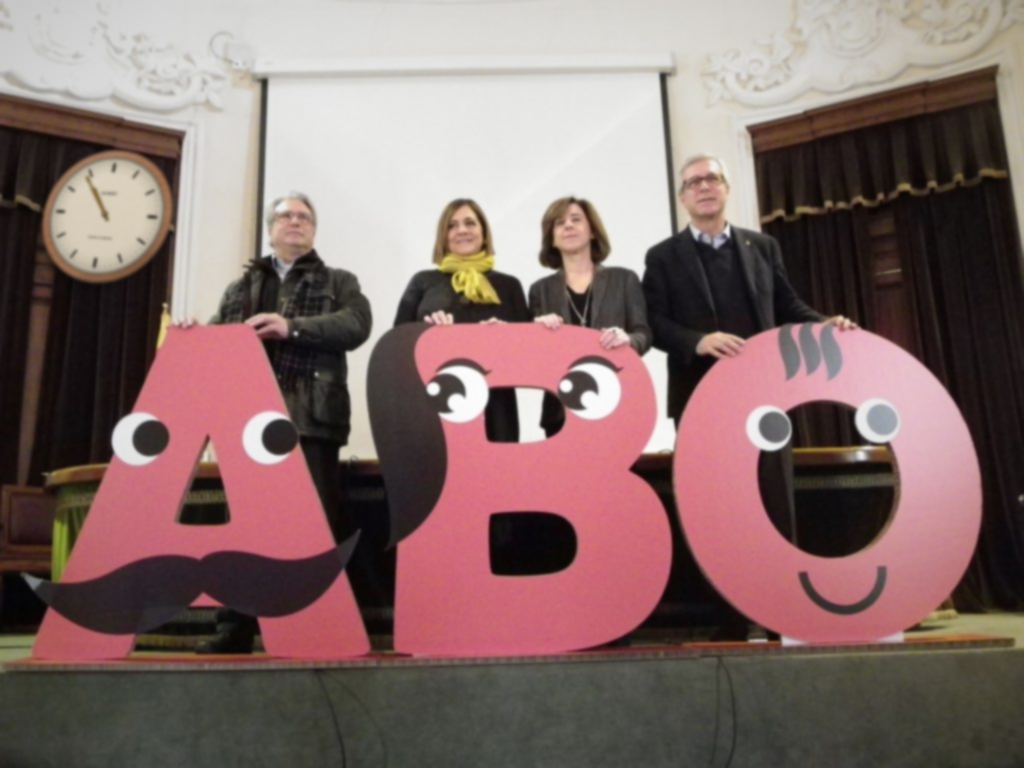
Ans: {"hour": 10, "minute": 54}
